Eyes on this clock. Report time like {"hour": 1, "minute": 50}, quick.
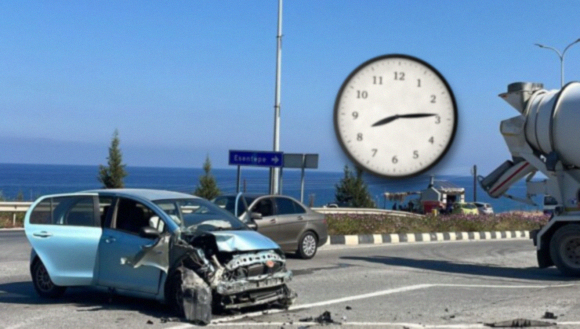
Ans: {"hour": 8, "minute": 14}
